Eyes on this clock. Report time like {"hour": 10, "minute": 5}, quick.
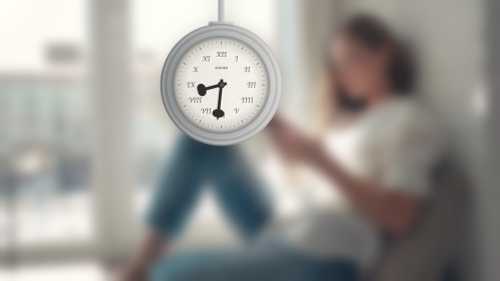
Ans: {"hour": 8, "minute": 31}
